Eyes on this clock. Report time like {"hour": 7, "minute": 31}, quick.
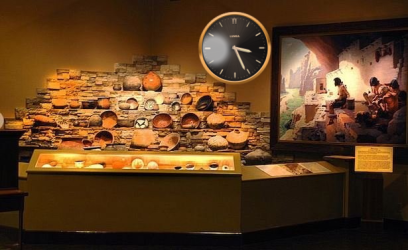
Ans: {"hour": 3, "minute": 26}
